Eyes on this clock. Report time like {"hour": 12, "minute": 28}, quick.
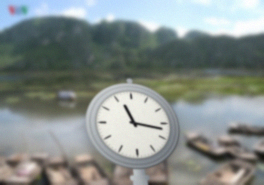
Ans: {"hour": 11, "minute": 17}
